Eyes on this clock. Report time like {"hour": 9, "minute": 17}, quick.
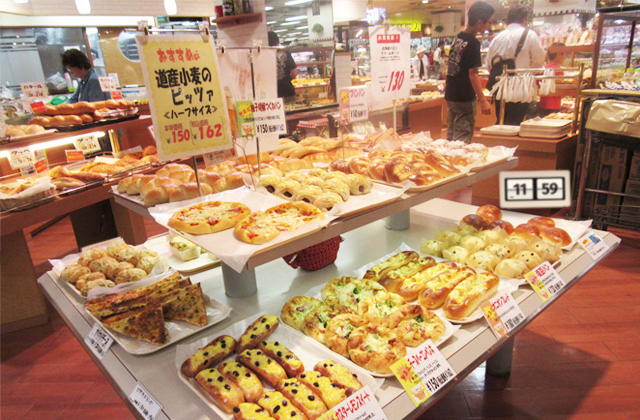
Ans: {"hour": 11, "minute": 59}
